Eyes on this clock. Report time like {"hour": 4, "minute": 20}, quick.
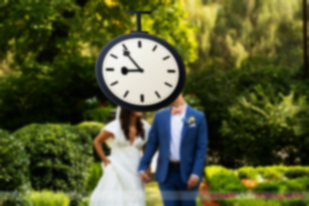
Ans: {"hour": 8, "minute": 54}
